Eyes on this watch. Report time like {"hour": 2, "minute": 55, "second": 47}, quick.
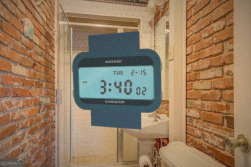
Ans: {"hour": 3, "minute": 40, "second": 2}
